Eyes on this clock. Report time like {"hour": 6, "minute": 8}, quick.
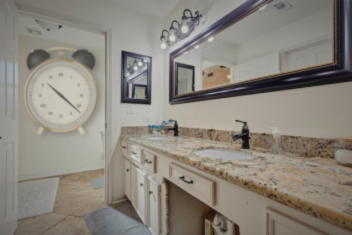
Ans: {"hour": 10, "minute": 22}
